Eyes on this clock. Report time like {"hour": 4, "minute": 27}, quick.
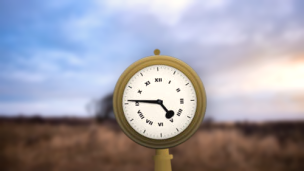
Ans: {"hour": 4, "minute": 46}
